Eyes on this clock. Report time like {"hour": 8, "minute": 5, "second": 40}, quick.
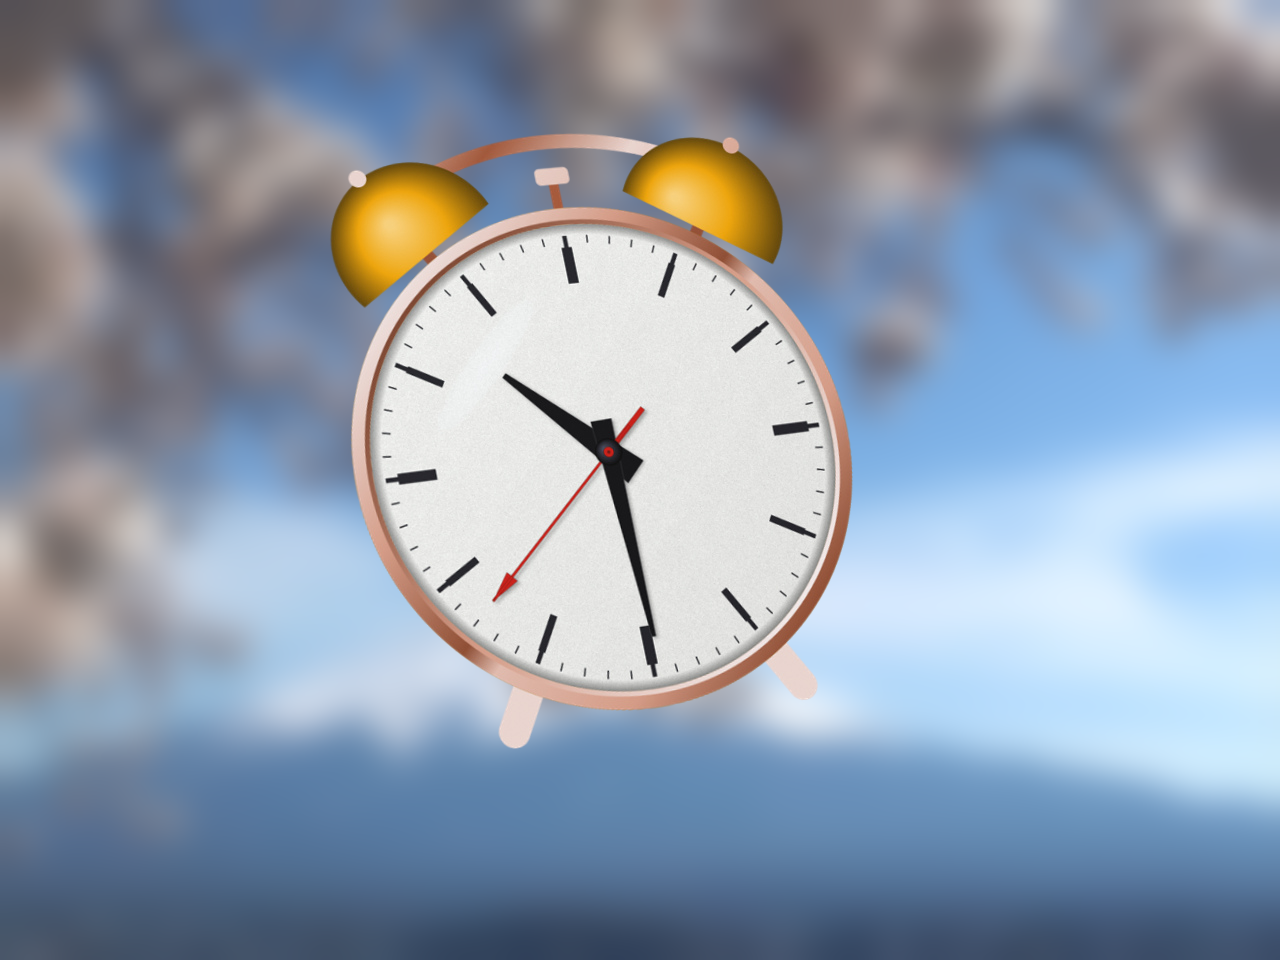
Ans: {"hour": 10, "minute": 29, "second": 38}
